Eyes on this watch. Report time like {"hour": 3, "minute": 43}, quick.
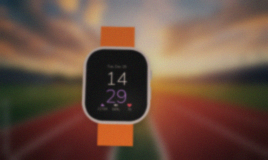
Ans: {"hour": 14, "minute": 29}
